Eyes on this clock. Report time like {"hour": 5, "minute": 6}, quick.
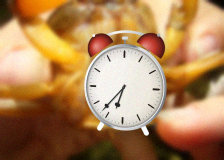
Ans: {"hour": 6, "minute": 37}
